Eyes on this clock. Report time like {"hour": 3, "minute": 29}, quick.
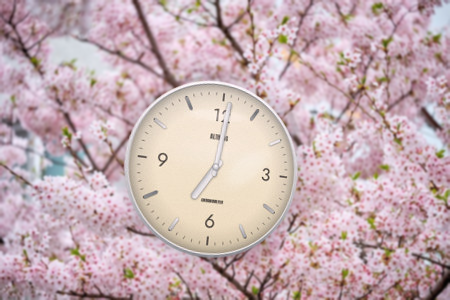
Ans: {"hour": 7, "minute": 1}
